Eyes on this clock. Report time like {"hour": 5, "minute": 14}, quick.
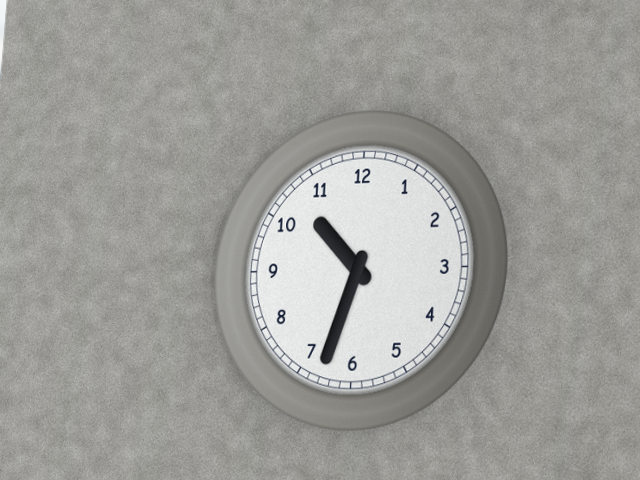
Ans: {"hour": 10, "minute": 33}
